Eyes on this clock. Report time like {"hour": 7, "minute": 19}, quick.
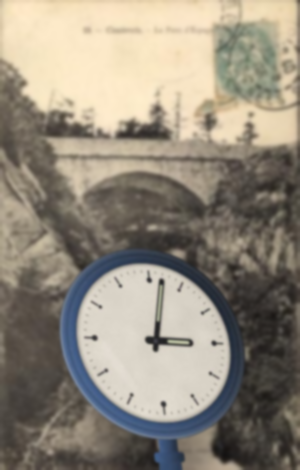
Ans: {"hour": 3, "minute": 2}
